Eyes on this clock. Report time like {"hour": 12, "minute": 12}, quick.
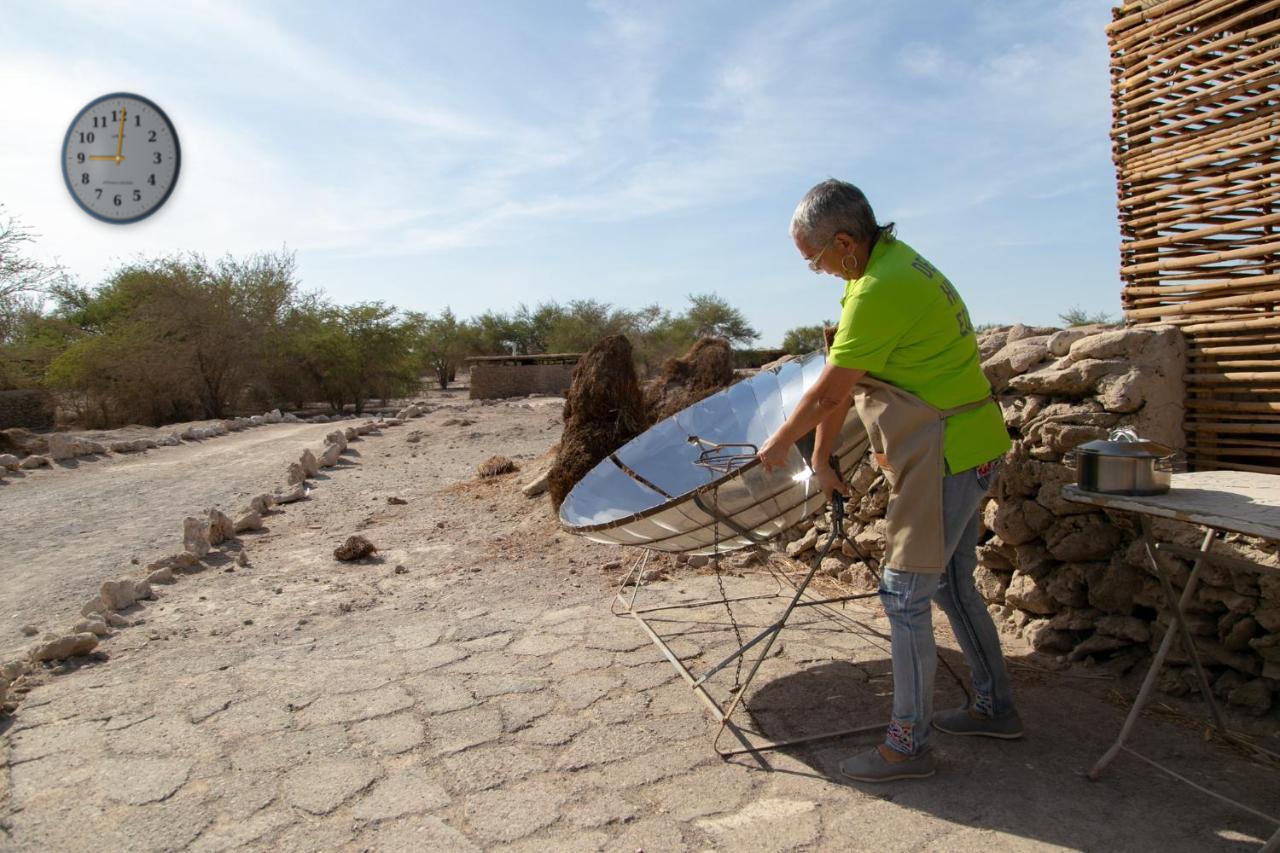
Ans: {"hour": 9, "minute": 1}
